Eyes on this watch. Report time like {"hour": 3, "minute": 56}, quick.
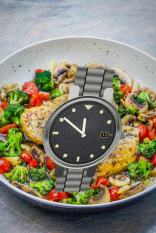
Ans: {"hour": 11, "minute": 51}
